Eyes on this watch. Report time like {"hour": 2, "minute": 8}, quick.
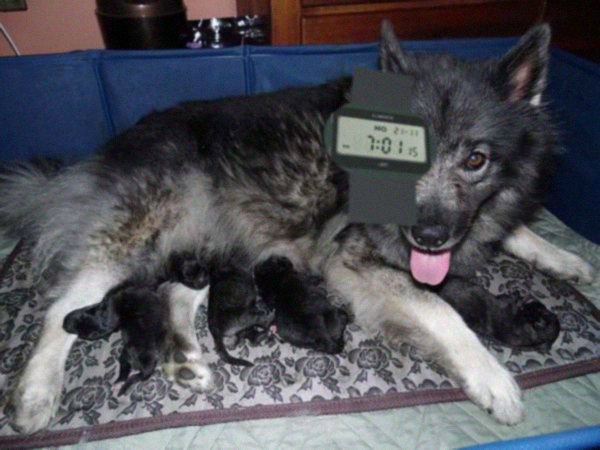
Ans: {"hour": 7, "minute": 1}
